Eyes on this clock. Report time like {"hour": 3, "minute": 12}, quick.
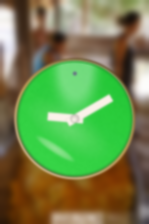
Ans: {"hour": 9, "minute": 10}
